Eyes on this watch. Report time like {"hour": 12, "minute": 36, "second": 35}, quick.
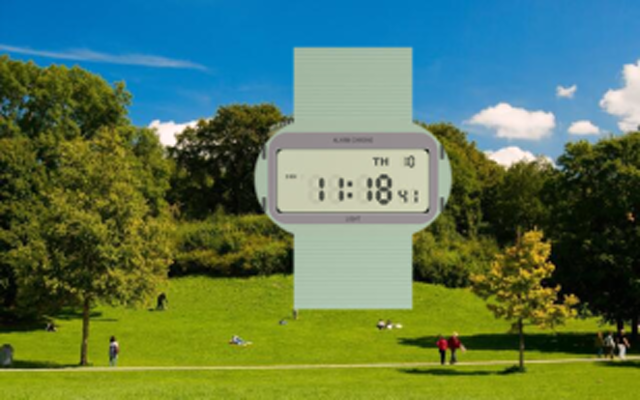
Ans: {"hour": 11, "minute": 18, "second": 41}
